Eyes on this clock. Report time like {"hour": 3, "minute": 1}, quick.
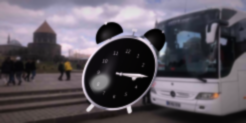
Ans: {"hour": 3, "minute": 15}
